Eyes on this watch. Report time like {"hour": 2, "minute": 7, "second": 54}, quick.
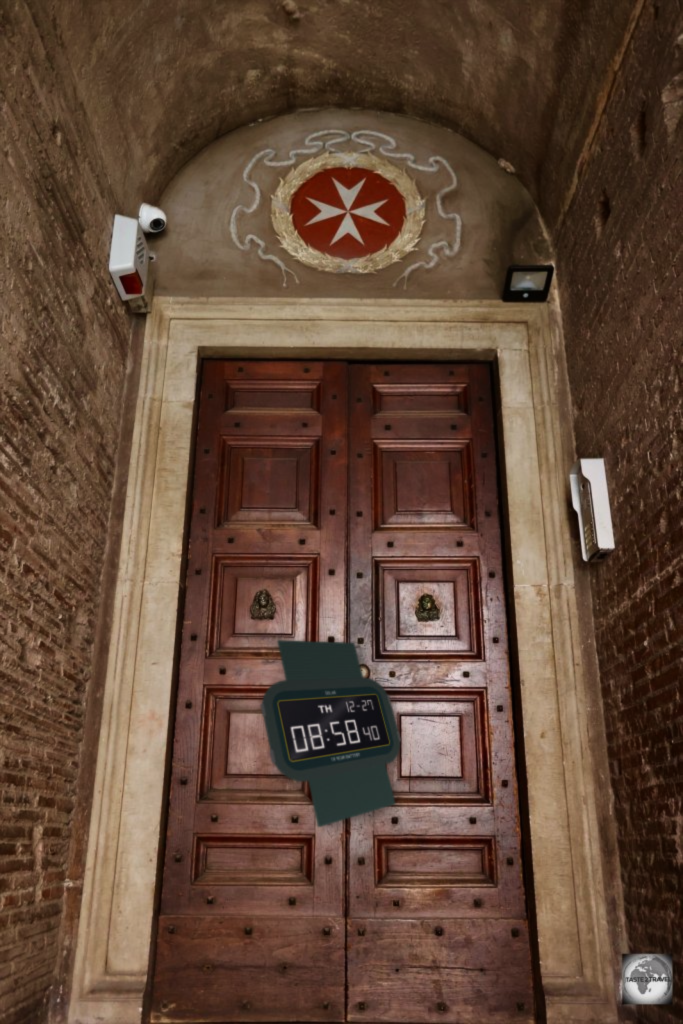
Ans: {"hour": 8, "minute": 58, "second": 40}
